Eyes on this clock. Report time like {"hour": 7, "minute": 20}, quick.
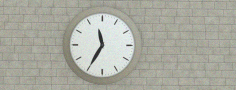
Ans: {"hour": 11, "minute": 35}
